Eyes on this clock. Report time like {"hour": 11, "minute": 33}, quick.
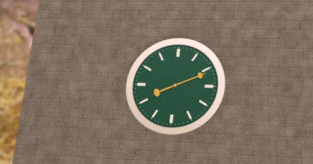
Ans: {"hour": 8, "minute": 11}
